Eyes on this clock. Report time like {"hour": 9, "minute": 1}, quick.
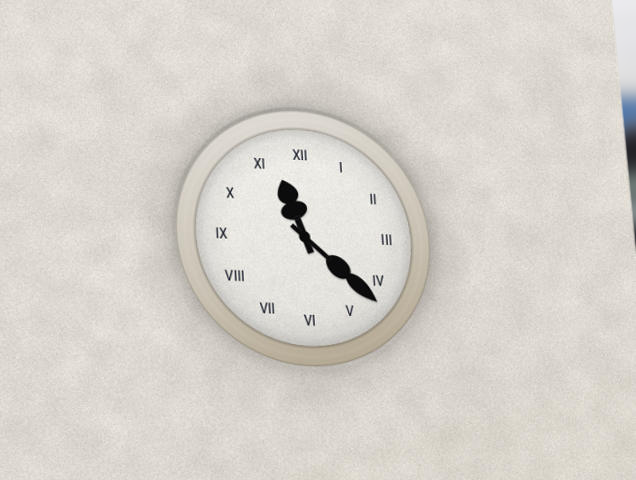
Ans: {"hour": 11, "minute": 22}
